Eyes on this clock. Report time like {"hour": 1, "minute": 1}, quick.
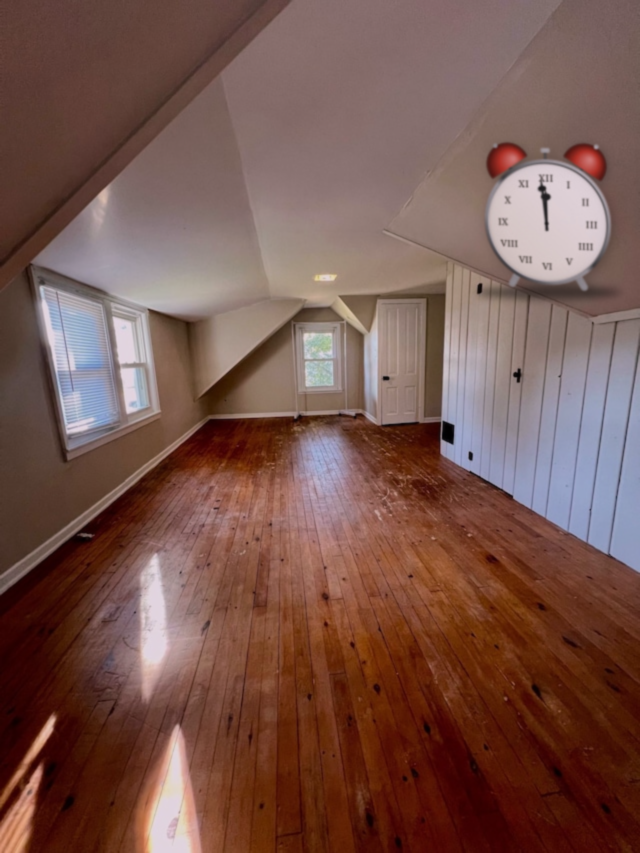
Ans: {"hour": 11, "minute": 59}
